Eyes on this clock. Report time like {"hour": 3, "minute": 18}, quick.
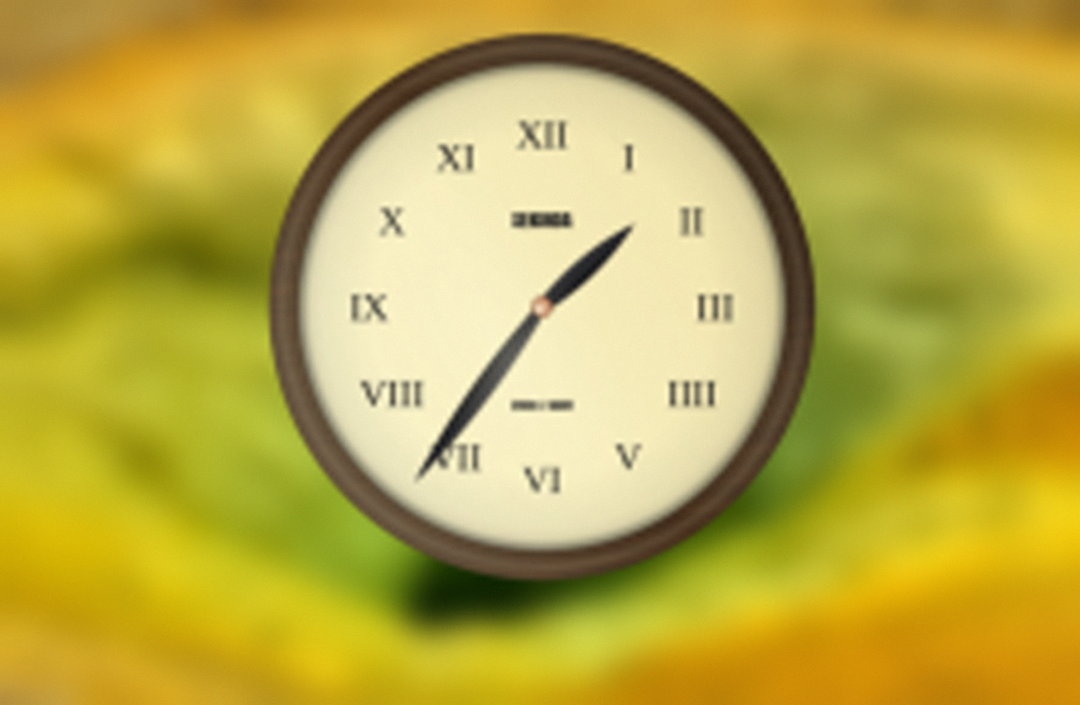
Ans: {"hour": 1, "minute": 36}
